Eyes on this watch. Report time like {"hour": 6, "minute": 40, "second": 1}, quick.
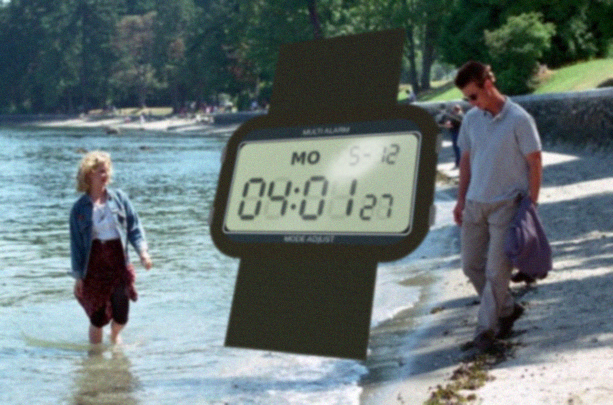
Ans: {"hour": 4, "minute": 1, "second": 27}
